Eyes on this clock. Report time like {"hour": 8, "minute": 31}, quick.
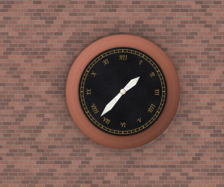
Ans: {"hour": 1, "minute": 37}
